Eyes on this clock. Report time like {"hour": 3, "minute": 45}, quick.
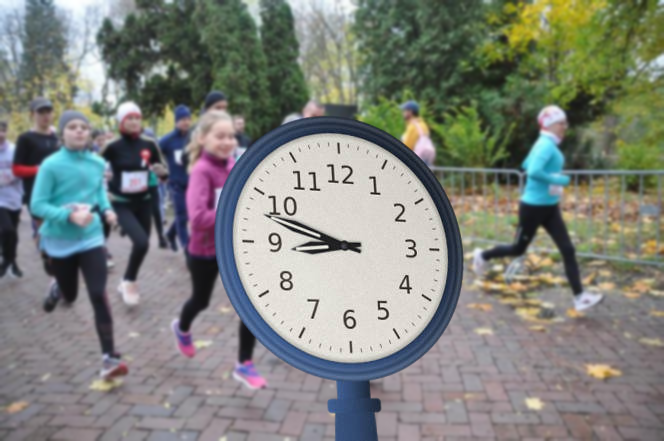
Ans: {"hour": 8, "minute": 48}
